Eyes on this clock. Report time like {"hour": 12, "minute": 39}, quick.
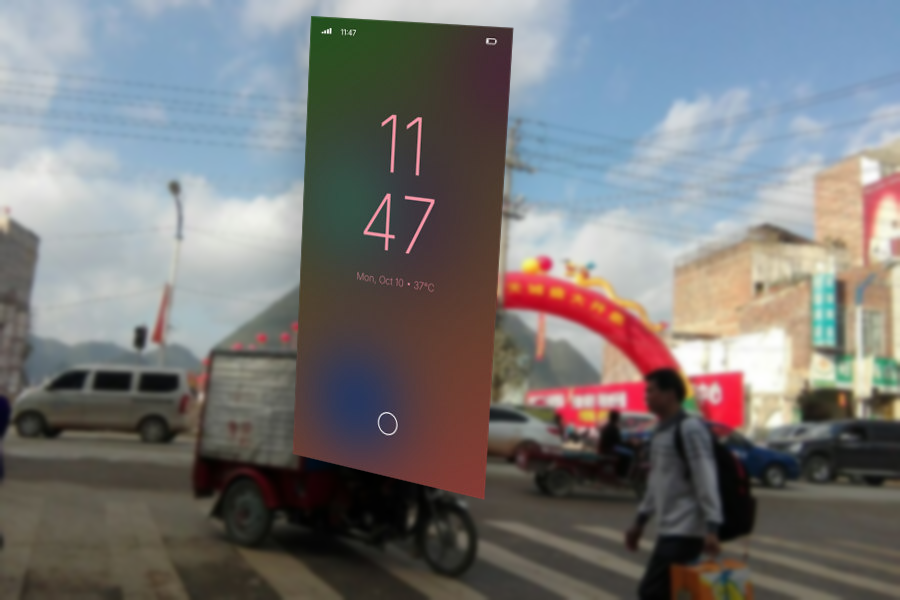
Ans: {"hour": 11, "minute": 47}
